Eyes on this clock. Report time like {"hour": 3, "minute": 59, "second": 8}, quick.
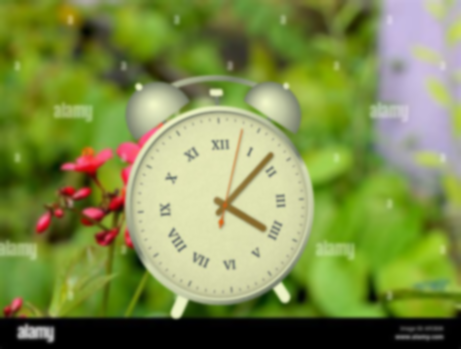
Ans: {"hour": 4, "minute": 8, "second": 3}
